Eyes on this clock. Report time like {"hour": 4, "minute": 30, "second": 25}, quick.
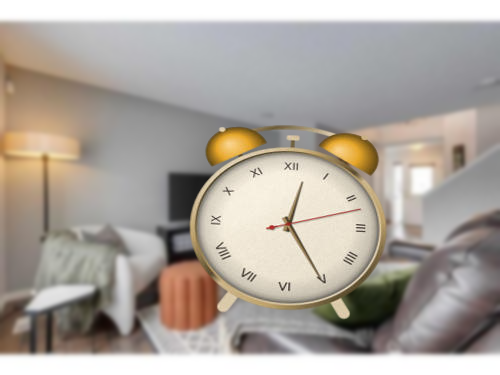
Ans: {"hour": 12, "minute": 25, "second": 12}
